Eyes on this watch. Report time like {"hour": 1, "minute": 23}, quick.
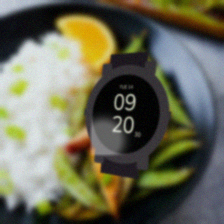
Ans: {"hour": 9, "minute": 20}
